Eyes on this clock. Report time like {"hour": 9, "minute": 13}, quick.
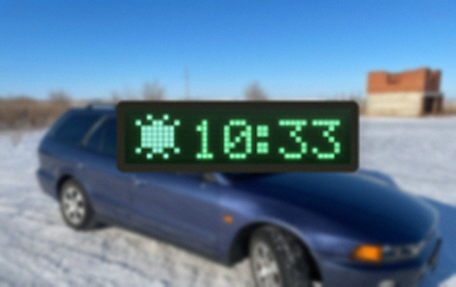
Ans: {"hour": 10, "minute": 33}
